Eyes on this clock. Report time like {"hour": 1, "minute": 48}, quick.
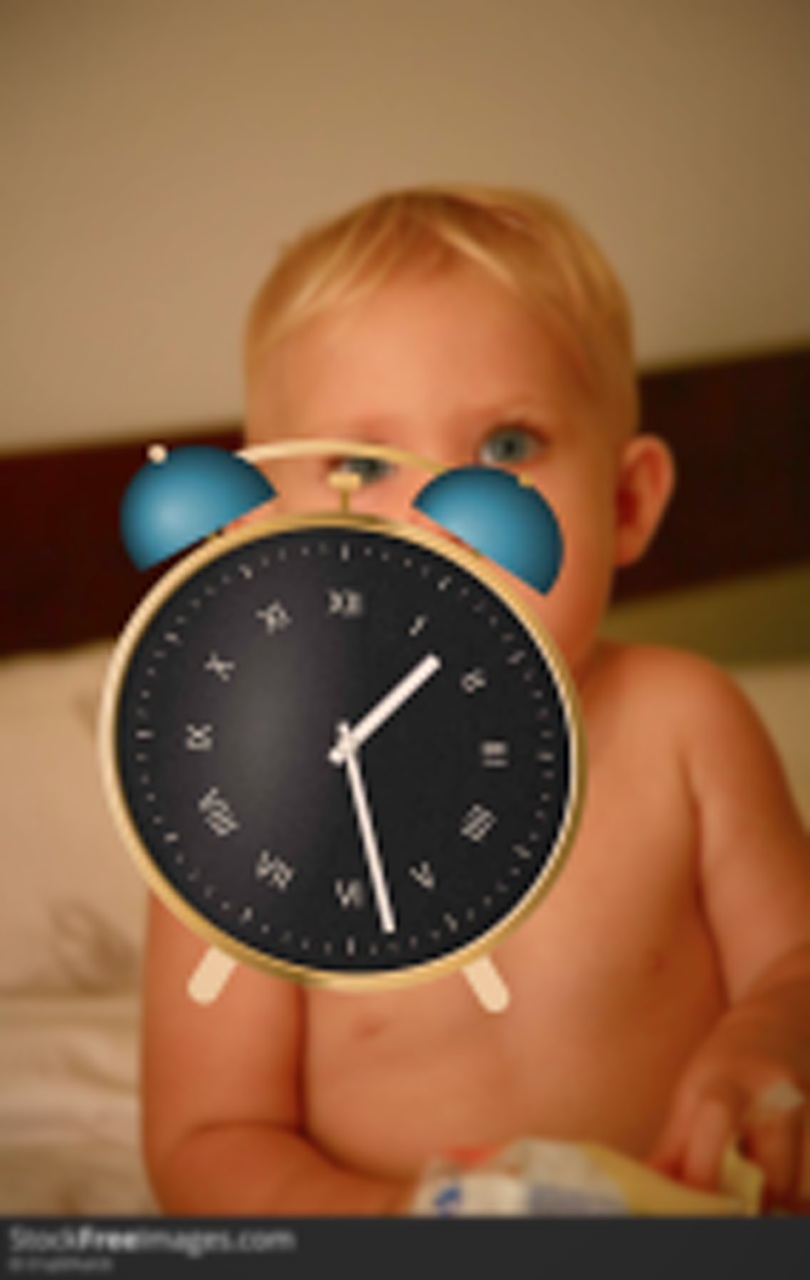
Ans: {"hour": 1, "minute": 28}
